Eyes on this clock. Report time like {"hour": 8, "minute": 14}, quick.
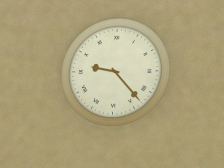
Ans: {"hour": 9, "minute": 23}
